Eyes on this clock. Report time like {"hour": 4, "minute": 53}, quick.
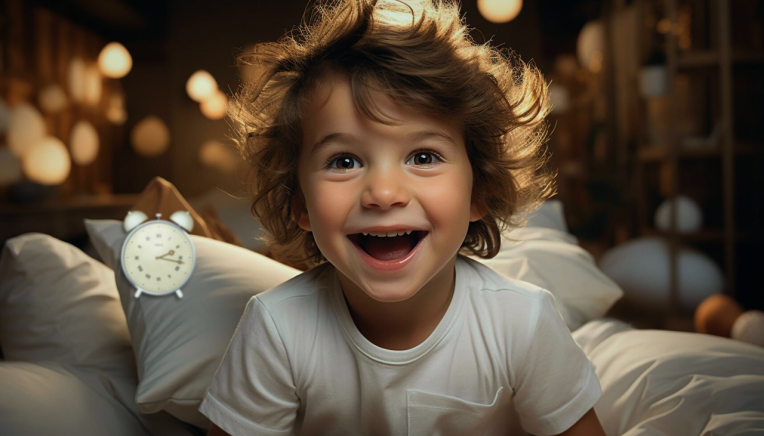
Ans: {"hour": 2, "minute": 17}
